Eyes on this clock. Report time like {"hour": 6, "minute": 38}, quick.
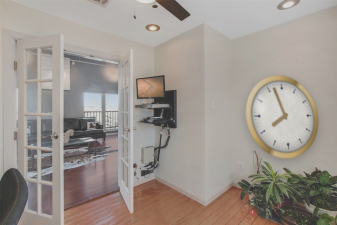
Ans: {"hour": 7, "minute": 57}
